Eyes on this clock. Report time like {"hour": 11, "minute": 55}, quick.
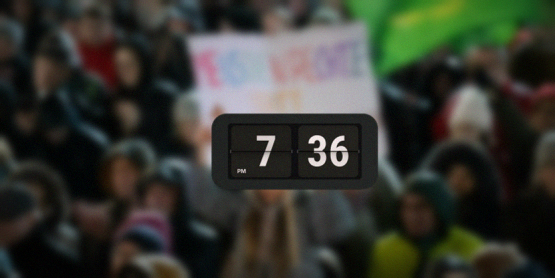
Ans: {"hour": 7, "minute": 36}
